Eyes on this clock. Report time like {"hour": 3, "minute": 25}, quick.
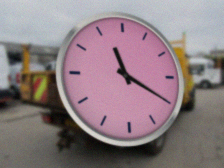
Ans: {"hour": 11, "minute": 20}
